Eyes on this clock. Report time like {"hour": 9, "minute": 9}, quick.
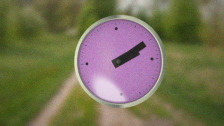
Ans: {"hour": 2, "minute": 10}
